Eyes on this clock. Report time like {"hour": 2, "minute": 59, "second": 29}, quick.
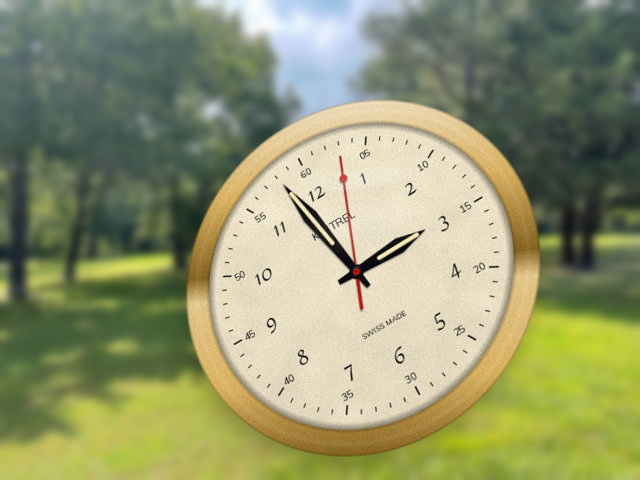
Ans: {"hour": 2, "minute": 58, "second": 3}
